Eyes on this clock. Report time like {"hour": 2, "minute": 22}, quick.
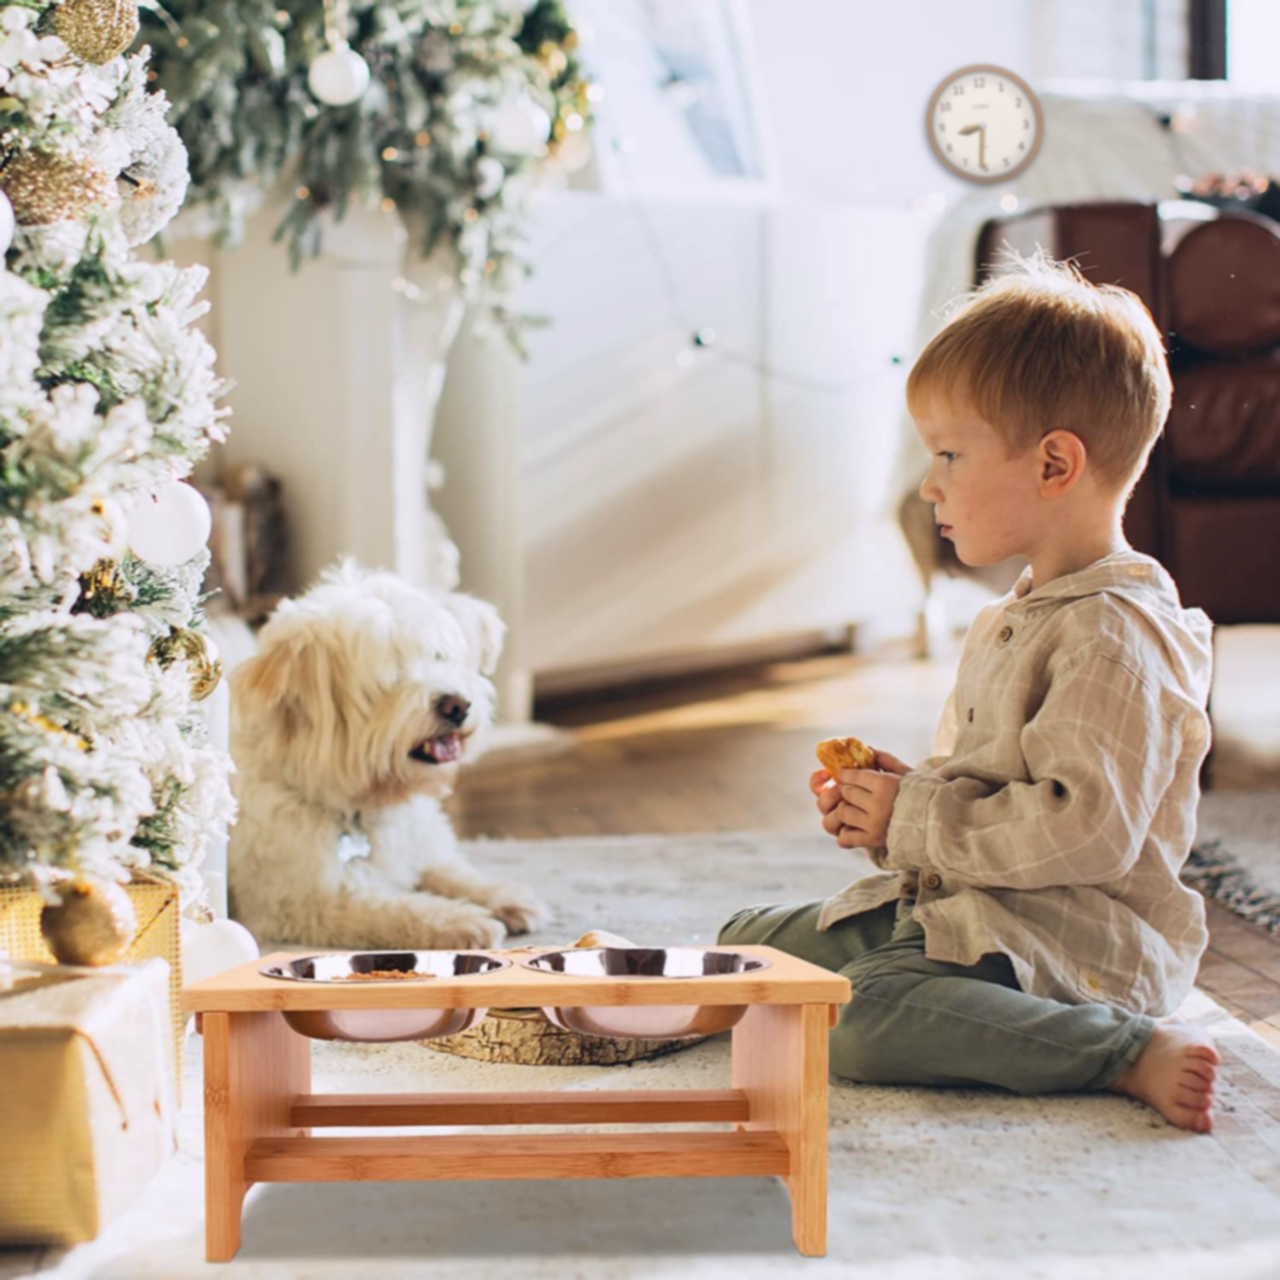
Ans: {"hour": 8, "minute": 31}
